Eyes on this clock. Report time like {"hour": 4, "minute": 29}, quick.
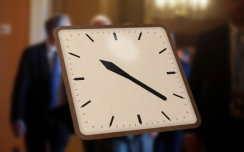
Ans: {"hour": 10, "minute": 22}
